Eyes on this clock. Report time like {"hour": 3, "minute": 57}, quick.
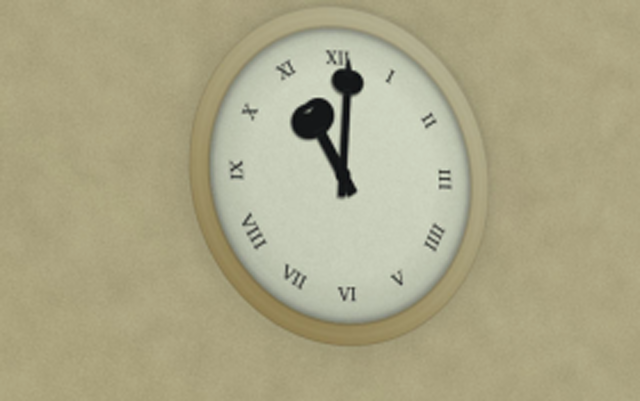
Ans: {"hour": 11, "minute": 1}
